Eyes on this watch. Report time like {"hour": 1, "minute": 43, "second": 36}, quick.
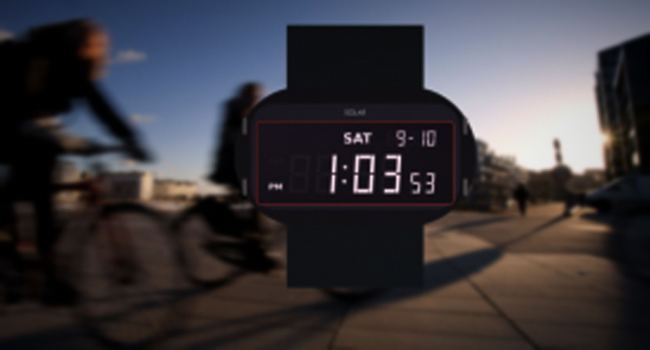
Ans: {"hour": 1, "minute": 3, "second": 53}
